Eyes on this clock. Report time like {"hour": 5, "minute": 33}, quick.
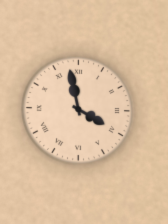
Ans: {"hour": 3, "minute": 58}
